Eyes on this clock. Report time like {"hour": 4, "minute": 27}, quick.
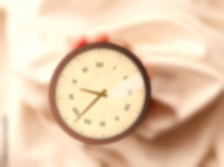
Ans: {"hour": 9, "minute": 38}
